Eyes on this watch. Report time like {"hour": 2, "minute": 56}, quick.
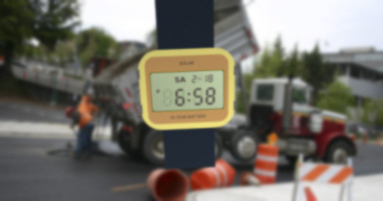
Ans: {"hour": 6, "minute": 58}
